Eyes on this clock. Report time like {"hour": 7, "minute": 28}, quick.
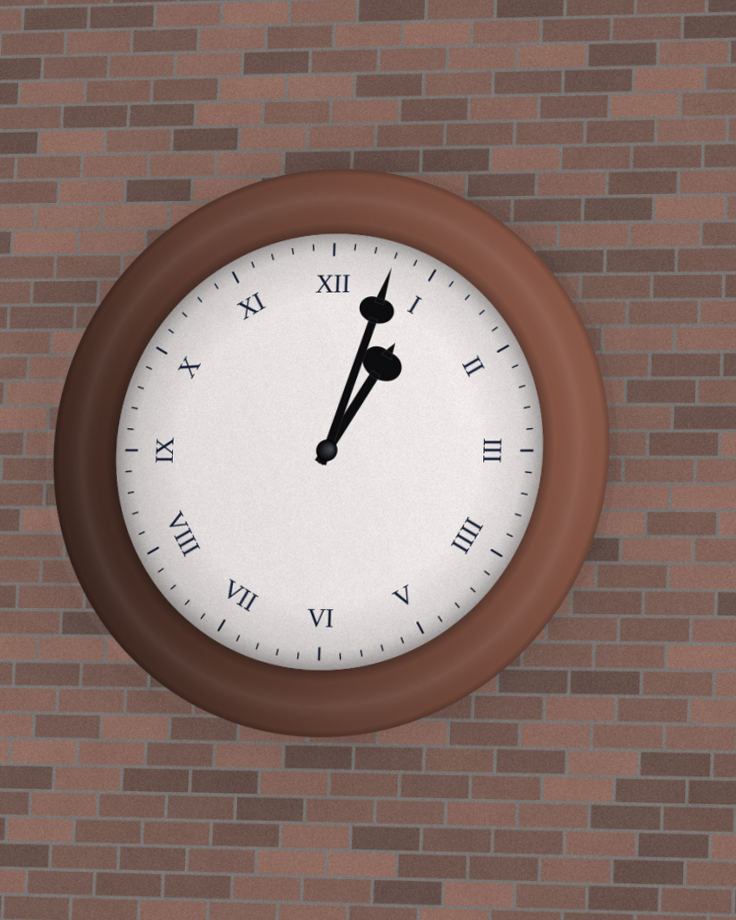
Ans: {"hour": 1, "minute": 3}
